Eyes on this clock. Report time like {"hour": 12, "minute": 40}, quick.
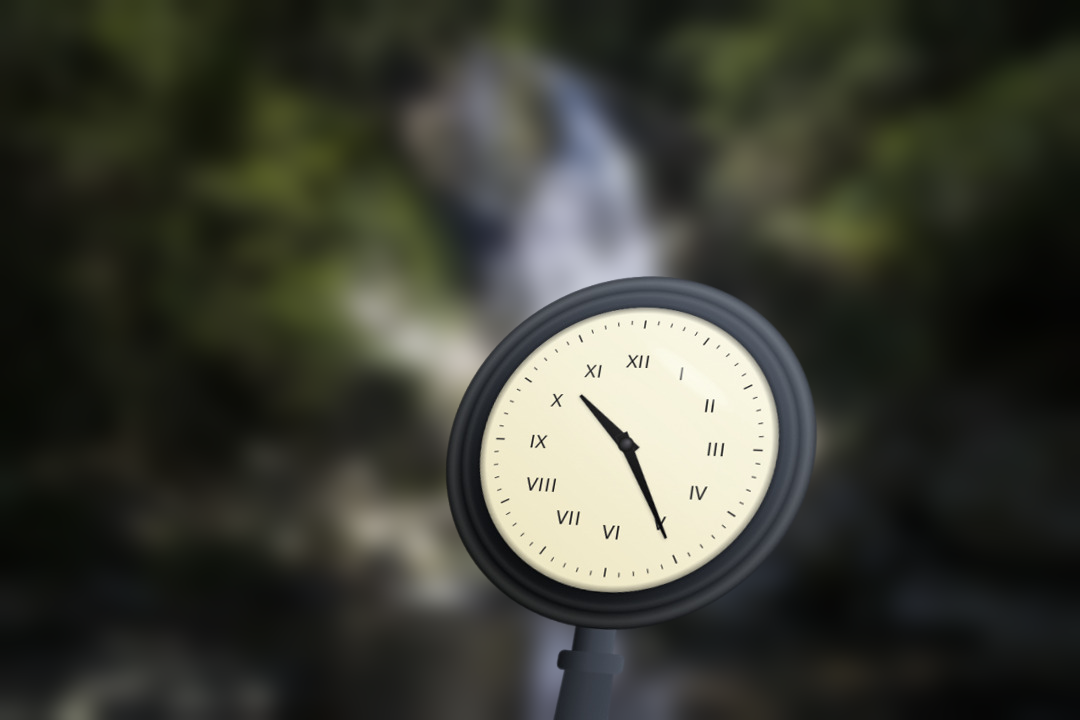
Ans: {"hour": 10, "minute": 25}
